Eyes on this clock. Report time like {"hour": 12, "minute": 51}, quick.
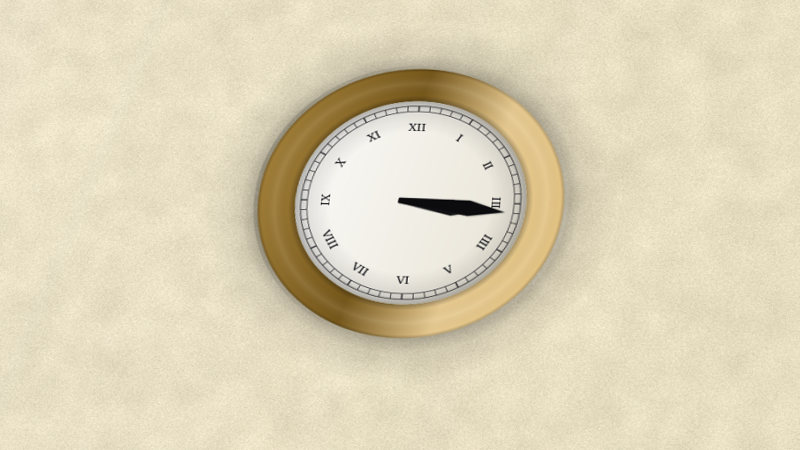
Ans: {"hour": 3, "minute": 16}
